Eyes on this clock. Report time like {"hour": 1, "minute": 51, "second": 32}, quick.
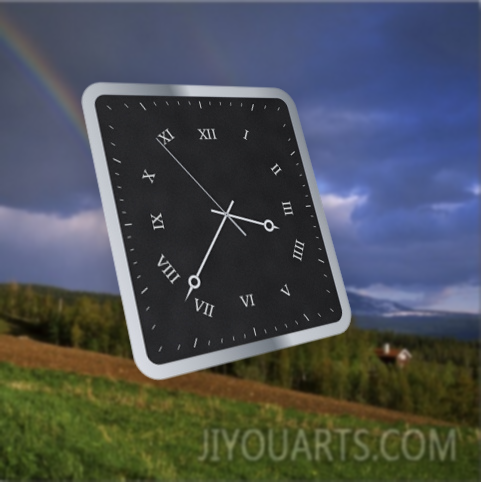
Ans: {"hour": 3, "minute": 36, "second": 54}
